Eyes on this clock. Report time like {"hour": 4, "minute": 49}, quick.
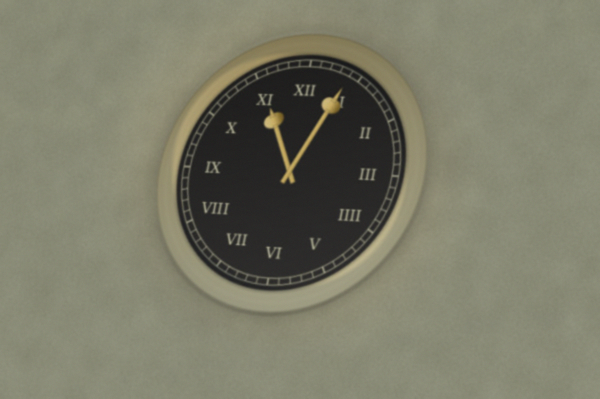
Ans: {"hour": 11, "minute": 4}
